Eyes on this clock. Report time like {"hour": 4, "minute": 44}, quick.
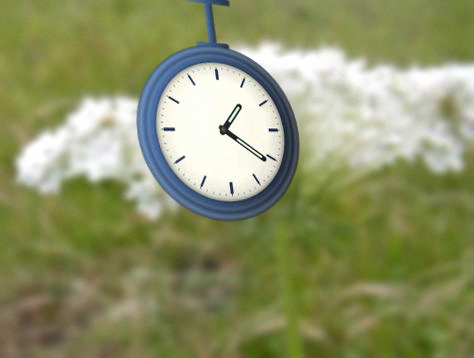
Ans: {"hour": 1, "minute": 21}
